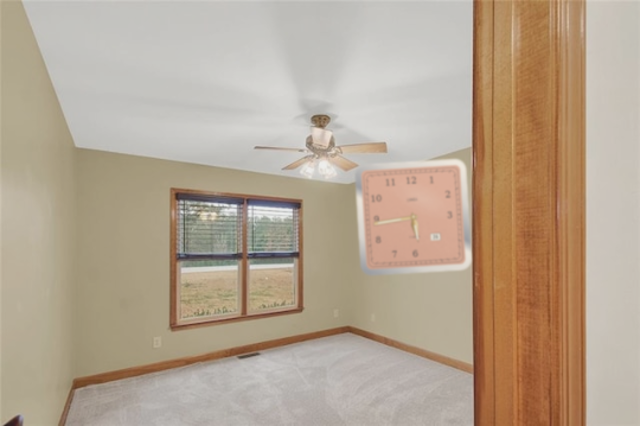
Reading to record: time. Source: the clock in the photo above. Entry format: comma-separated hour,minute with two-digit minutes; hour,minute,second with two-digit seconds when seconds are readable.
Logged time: 5,44
